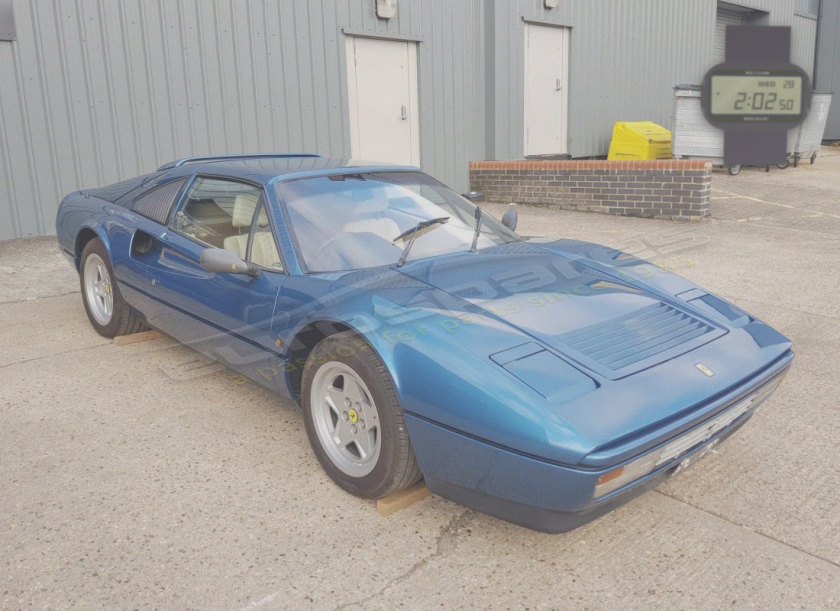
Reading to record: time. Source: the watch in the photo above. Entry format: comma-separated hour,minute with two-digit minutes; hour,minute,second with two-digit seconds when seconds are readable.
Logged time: 2,02,50
